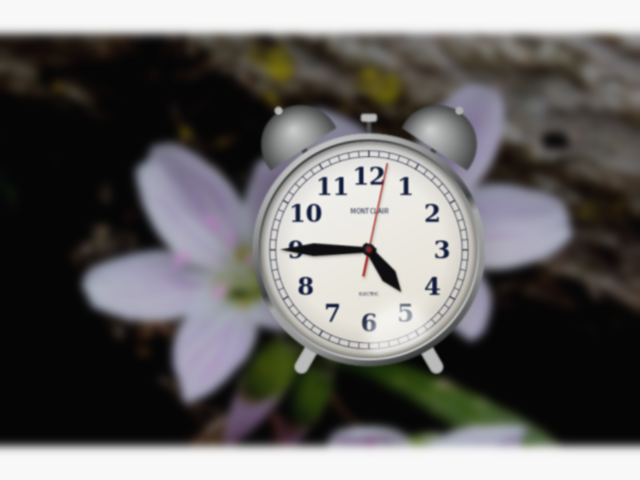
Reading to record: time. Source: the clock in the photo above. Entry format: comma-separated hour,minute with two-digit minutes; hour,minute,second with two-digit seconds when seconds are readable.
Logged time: 4,45,02
